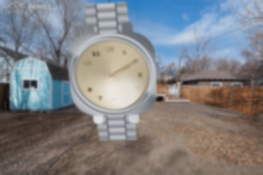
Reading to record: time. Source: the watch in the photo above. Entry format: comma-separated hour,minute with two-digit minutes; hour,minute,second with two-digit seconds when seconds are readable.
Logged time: 2,10
